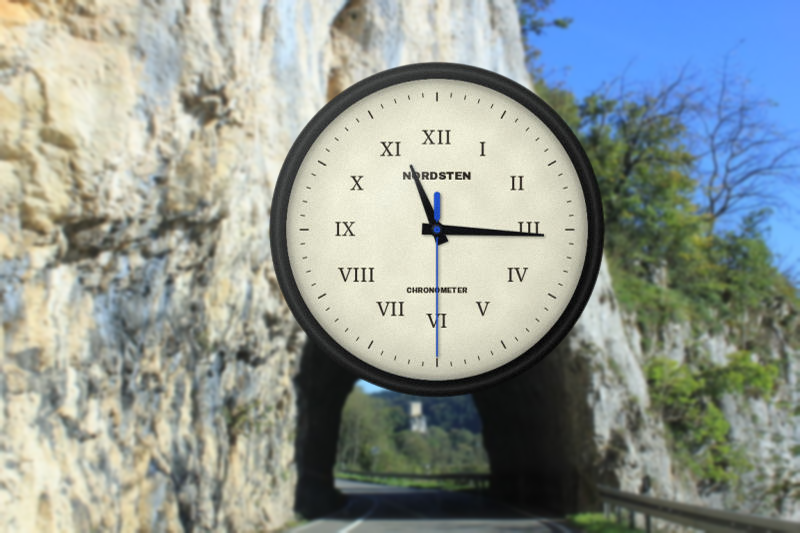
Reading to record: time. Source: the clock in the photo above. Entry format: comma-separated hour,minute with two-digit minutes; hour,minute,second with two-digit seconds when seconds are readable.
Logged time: 11,15,30
